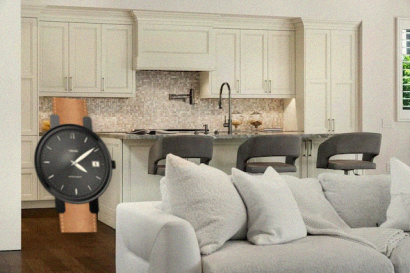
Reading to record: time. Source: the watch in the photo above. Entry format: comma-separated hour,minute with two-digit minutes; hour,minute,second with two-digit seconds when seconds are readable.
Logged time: 4,09
